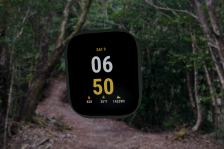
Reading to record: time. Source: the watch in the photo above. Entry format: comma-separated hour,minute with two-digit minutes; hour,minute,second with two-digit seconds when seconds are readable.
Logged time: 6,50
